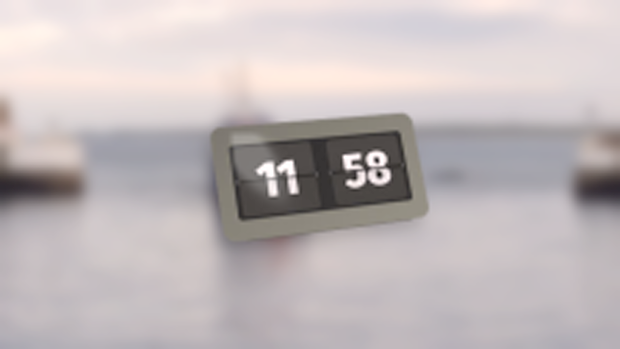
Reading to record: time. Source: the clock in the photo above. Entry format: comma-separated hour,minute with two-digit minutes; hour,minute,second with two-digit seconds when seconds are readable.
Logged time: 11,58
